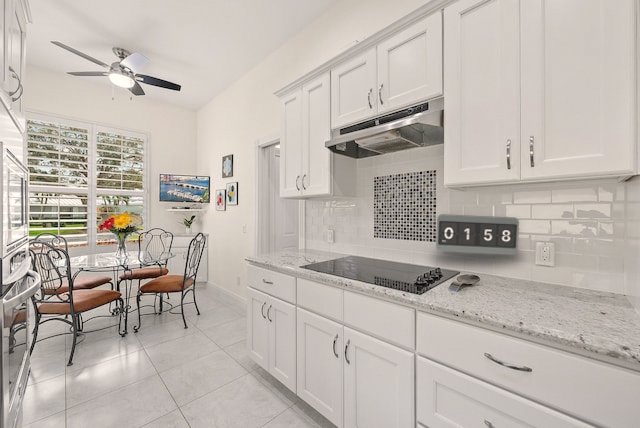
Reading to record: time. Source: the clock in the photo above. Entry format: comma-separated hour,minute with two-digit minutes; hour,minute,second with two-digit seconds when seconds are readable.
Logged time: 1,58
